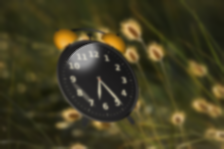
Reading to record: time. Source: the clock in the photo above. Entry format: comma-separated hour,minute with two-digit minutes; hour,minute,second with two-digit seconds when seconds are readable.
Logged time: 6,24
